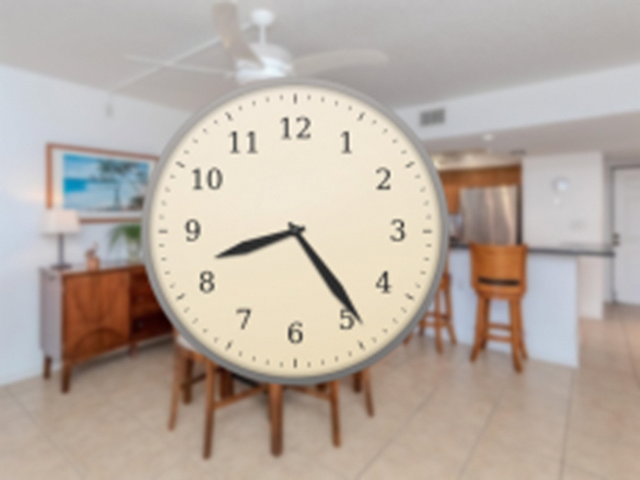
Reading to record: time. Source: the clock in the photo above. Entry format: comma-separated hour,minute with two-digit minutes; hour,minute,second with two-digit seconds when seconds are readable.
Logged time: 8,24
